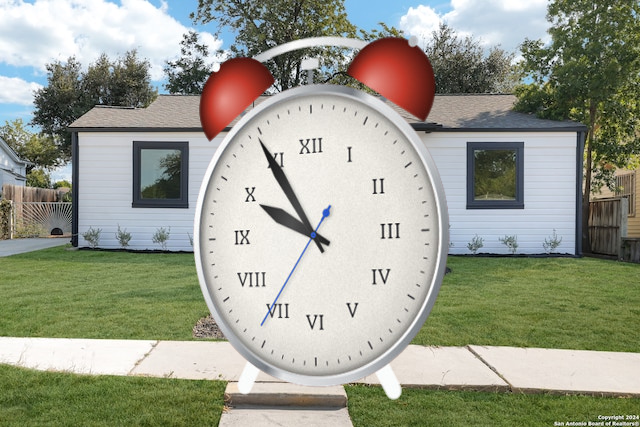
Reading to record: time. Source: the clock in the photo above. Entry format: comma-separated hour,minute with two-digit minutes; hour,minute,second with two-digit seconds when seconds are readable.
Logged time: 9,54,36
